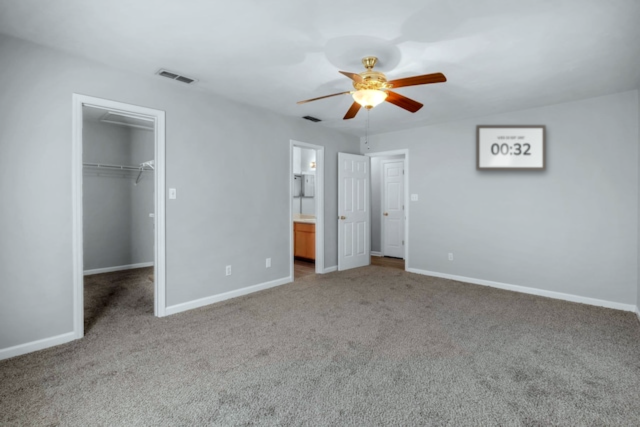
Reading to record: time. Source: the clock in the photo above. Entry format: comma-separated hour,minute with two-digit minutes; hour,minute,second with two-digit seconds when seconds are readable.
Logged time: 0,32
